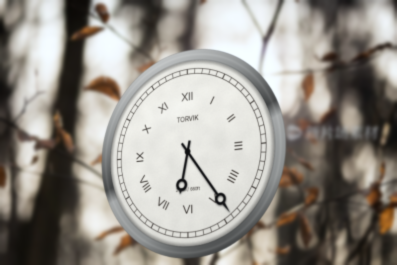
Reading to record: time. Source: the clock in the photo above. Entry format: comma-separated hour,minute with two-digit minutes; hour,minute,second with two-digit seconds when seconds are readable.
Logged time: 6,24
